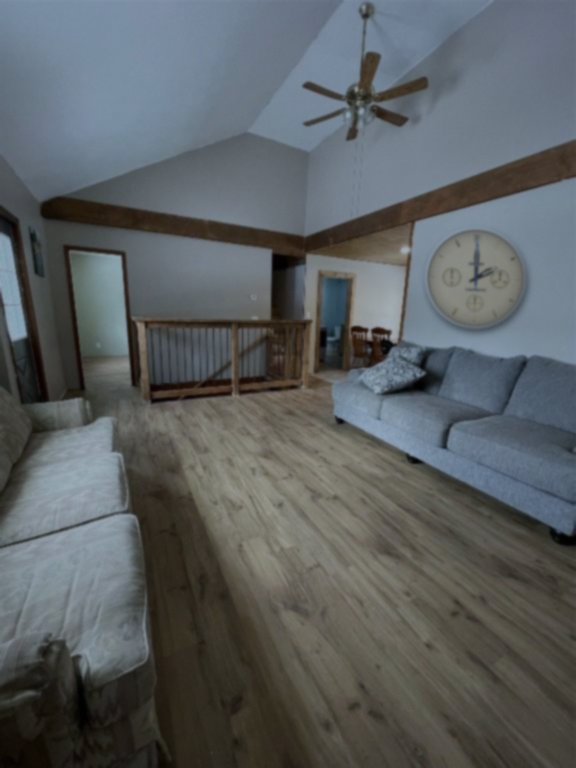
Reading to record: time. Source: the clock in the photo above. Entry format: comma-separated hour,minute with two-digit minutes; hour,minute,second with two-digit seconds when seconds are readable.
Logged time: 2,00
